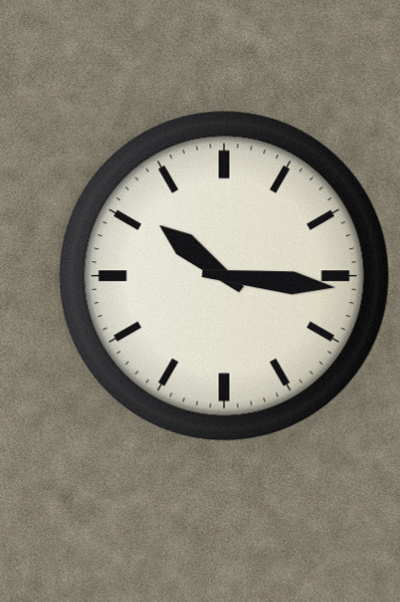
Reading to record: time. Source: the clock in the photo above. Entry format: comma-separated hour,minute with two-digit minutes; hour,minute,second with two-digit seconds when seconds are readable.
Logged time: 10,16
